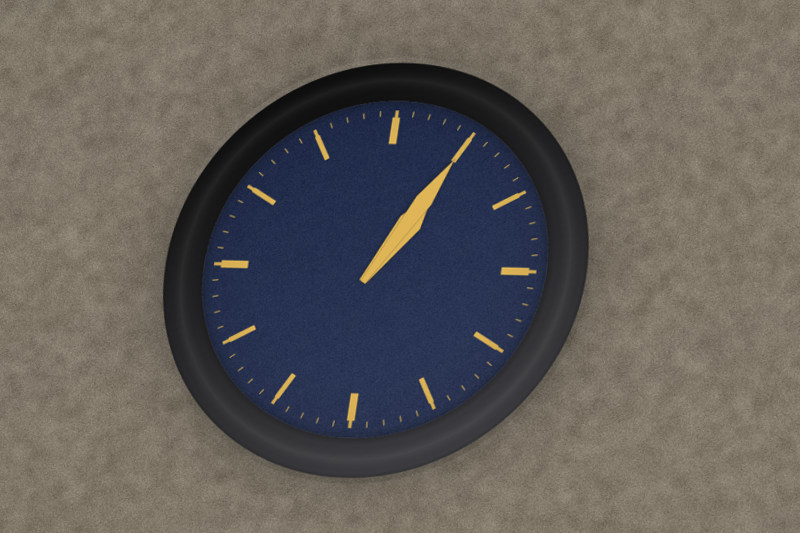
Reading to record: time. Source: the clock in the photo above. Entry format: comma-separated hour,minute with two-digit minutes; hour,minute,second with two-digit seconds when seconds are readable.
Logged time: 1,05
